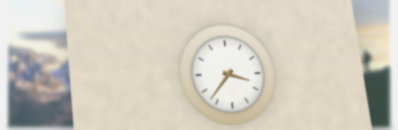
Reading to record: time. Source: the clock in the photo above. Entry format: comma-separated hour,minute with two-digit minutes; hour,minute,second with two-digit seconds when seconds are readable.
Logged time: 3,37
